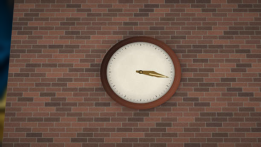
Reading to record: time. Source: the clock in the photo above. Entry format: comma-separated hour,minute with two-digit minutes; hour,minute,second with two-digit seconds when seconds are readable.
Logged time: 3,17
